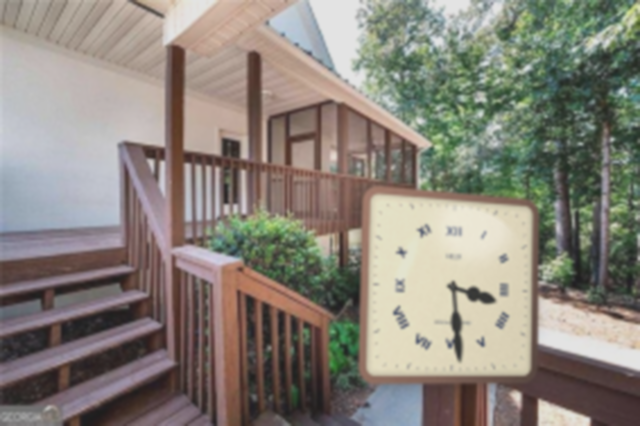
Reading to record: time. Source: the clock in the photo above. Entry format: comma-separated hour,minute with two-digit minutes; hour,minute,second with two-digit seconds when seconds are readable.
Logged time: 3,29
